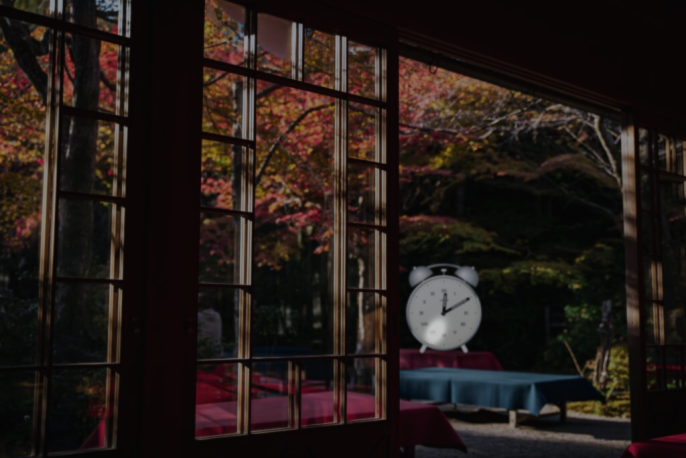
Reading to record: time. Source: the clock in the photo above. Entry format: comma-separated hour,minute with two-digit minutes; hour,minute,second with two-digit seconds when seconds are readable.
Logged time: 12,10
